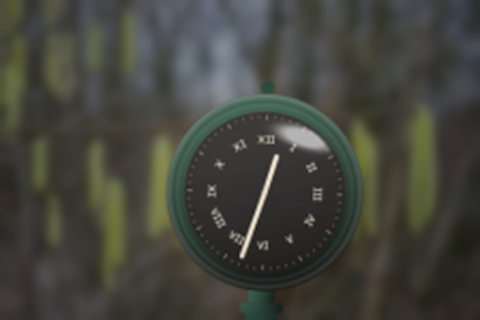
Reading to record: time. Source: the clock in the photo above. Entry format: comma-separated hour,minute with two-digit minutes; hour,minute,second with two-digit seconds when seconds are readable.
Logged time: 12,33
